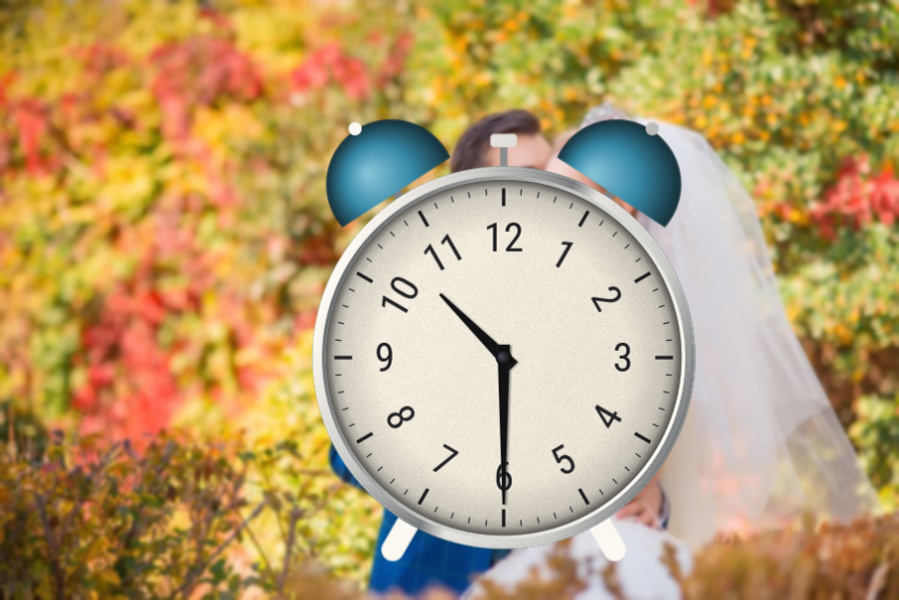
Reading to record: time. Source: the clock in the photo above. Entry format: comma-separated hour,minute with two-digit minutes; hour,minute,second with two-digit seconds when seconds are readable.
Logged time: 10,30
